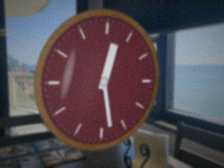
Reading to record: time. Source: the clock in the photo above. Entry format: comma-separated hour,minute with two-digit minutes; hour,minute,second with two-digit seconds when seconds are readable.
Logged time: 12,28
